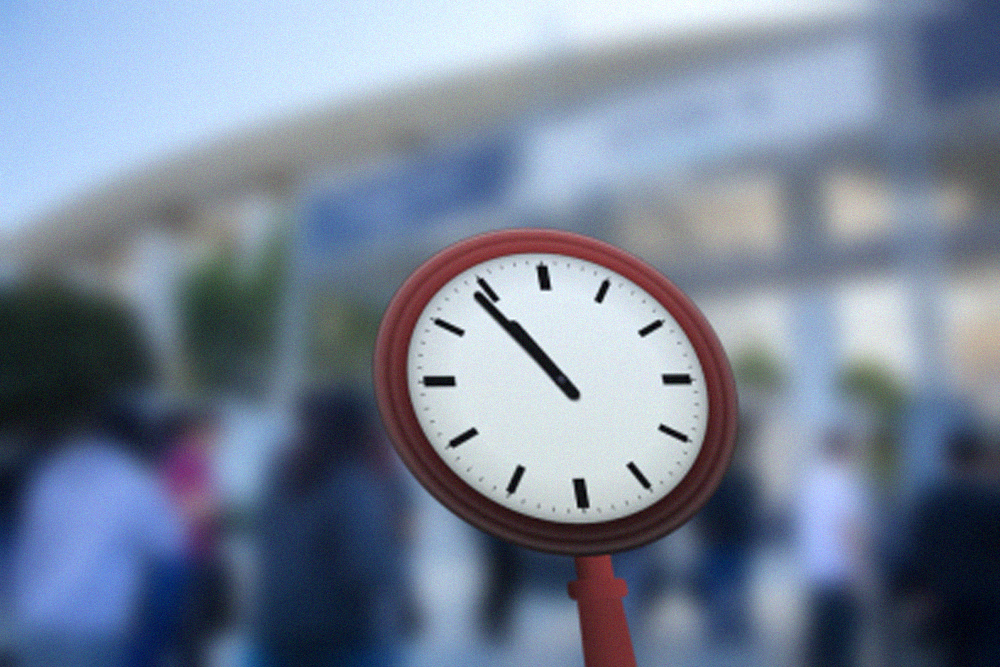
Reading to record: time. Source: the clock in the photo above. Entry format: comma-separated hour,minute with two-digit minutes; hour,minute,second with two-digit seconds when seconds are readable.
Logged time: 10,54
